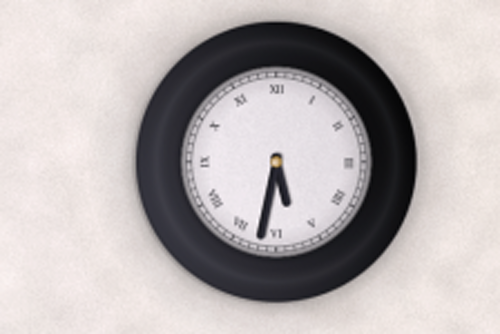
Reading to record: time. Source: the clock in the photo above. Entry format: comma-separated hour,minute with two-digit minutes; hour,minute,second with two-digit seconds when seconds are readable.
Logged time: 5,32
